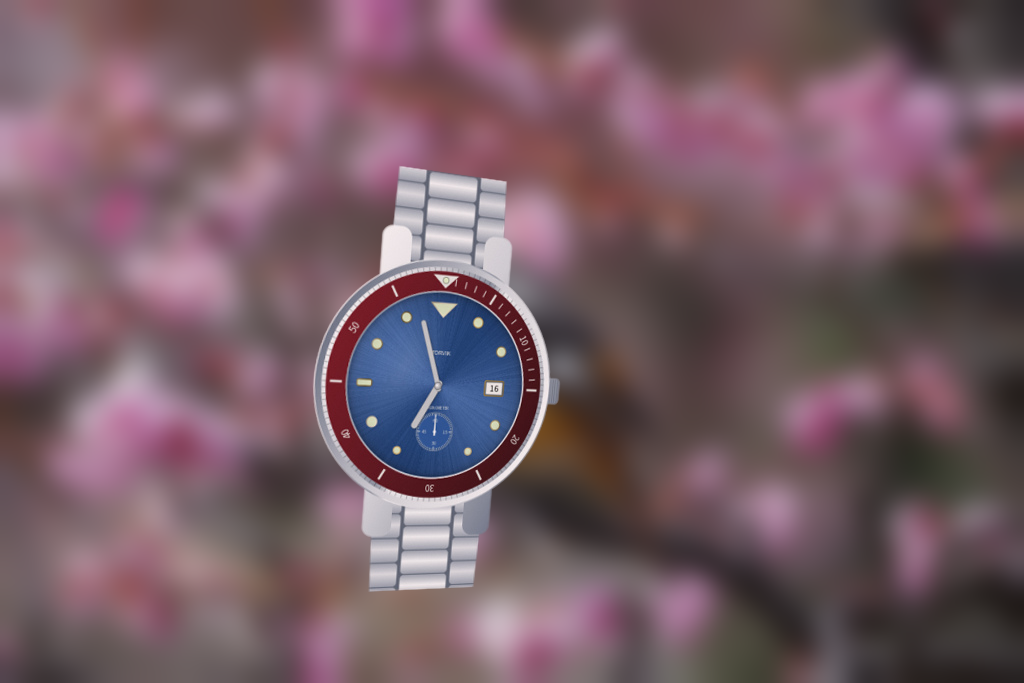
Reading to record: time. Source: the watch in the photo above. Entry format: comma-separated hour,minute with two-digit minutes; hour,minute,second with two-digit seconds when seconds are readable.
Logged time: 6,57
